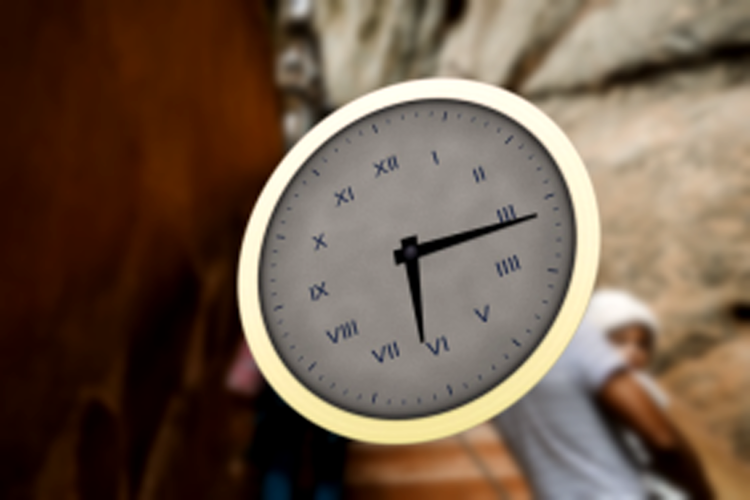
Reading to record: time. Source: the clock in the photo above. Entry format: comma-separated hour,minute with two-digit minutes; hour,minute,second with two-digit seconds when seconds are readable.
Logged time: 6,16
